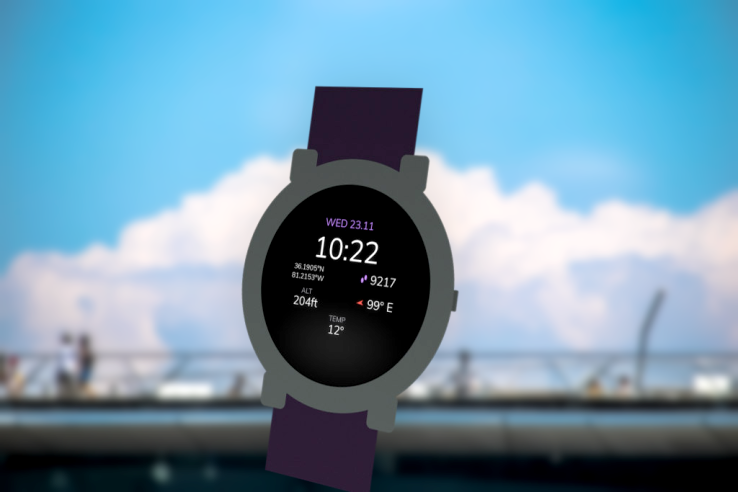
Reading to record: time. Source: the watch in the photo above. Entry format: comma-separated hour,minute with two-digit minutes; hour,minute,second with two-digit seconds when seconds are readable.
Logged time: 10,22
